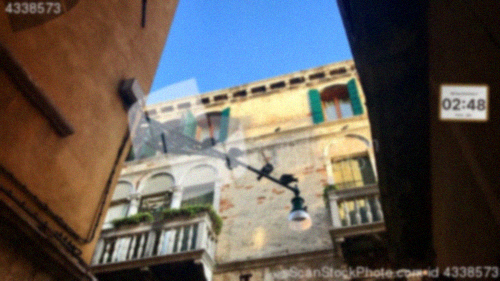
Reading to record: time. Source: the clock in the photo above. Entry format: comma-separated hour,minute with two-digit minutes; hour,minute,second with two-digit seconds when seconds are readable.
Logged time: 2,48
